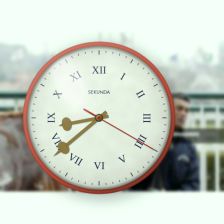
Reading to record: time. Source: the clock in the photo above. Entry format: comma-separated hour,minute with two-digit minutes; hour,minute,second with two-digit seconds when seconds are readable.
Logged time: 8,38,20
